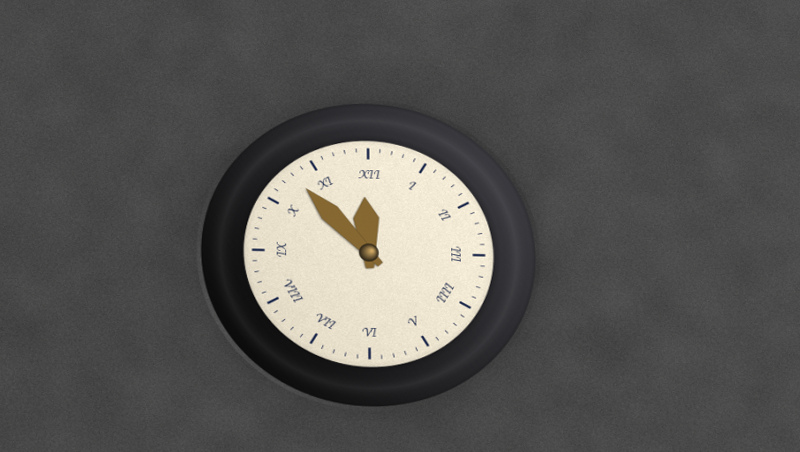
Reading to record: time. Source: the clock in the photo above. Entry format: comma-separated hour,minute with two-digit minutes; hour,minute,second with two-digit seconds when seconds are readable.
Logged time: 11,53
